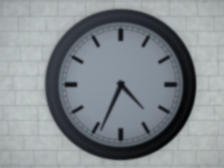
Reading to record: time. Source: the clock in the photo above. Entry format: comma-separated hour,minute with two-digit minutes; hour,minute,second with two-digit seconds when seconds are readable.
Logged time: 4,34
